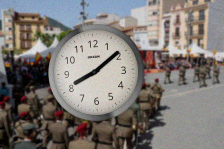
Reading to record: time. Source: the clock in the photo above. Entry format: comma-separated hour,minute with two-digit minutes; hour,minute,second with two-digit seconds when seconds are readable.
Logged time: 8,09
